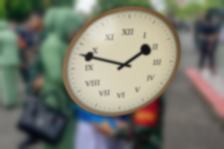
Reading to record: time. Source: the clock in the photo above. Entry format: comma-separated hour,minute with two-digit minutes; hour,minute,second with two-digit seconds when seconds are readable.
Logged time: 1,48
